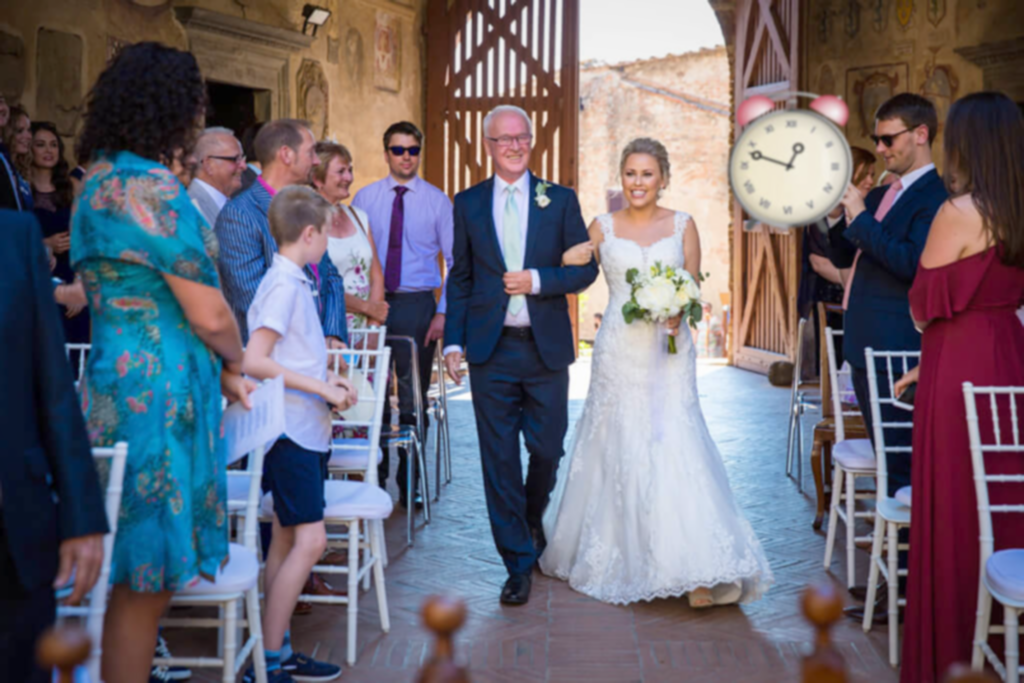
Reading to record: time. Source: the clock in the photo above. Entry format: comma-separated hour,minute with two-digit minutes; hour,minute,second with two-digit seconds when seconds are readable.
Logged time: 12,48
